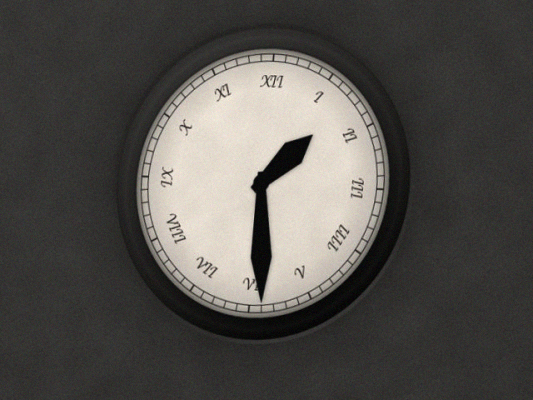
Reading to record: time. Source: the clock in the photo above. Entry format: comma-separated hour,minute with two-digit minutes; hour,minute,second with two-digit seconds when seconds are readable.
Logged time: 1,29
